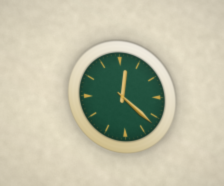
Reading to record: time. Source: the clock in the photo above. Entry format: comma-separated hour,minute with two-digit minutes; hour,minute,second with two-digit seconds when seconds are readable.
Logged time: 12,22
